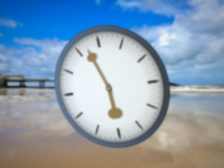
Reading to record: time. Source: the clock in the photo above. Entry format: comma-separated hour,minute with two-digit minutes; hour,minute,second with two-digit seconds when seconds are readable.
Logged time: 5,57
